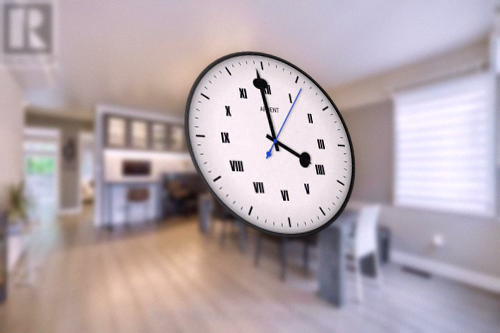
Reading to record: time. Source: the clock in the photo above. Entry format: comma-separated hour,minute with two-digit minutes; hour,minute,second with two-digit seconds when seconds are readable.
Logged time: 3,59,06
